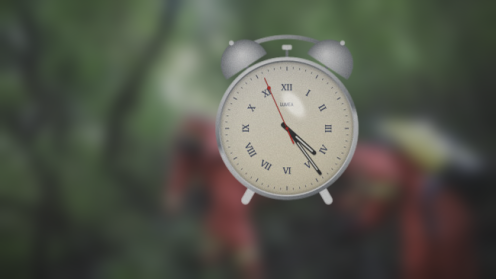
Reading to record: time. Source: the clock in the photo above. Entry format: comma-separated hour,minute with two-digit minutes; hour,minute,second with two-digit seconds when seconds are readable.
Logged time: 4,23,56
